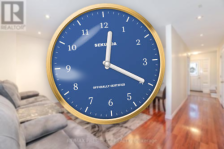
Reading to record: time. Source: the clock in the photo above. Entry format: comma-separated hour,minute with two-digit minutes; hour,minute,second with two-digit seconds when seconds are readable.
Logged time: 12,20
